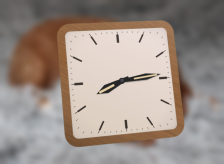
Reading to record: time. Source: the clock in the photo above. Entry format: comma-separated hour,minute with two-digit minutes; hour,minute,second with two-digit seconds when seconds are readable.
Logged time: 8,14
